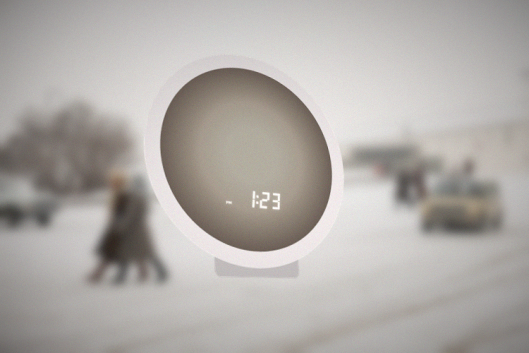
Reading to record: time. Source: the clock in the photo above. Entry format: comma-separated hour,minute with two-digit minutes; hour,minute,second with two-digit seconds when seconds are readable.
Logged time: 1,23
